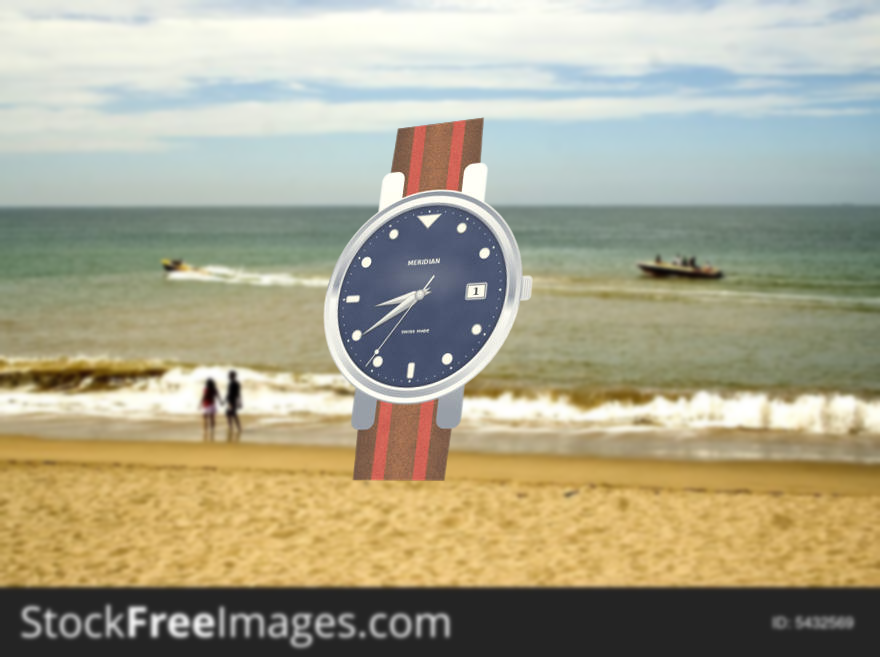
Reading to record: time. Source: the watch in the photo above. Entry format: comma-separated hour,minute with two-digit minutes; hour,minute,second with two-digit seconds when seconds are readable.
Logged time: 8,39,36
